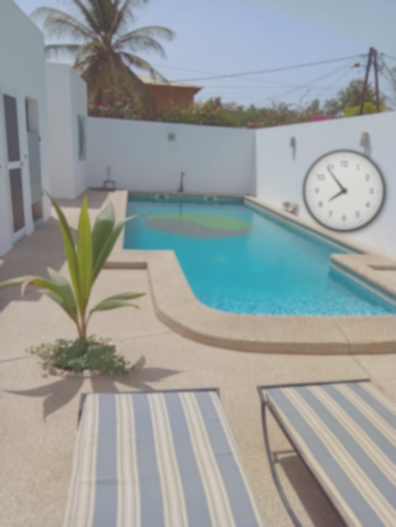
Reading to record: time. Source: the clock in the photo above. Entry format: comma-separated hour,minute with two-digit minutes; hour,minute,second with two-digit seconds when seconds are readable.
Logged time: 7,54
